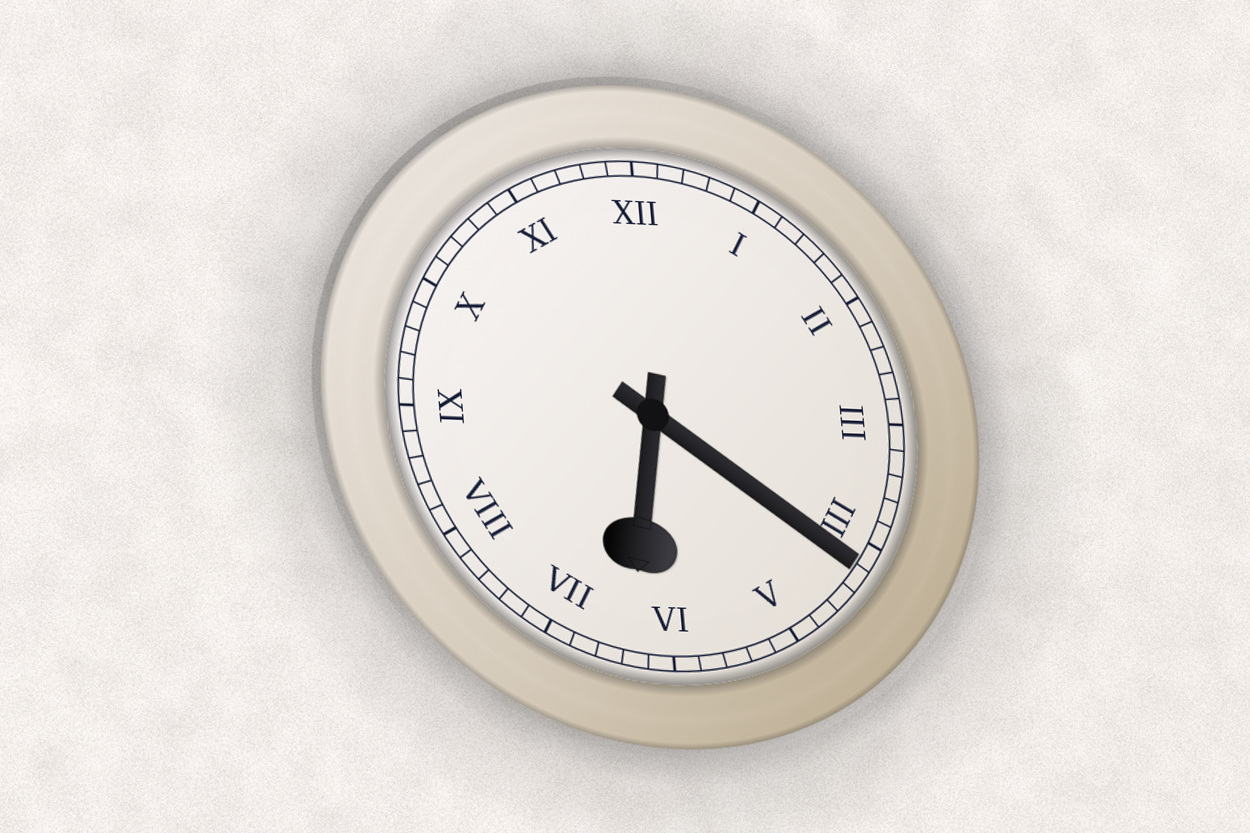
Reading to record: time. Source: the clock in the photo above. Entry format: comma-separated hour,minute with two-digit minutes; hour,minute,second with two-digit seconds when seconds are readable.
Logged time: 6,21
